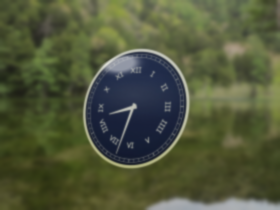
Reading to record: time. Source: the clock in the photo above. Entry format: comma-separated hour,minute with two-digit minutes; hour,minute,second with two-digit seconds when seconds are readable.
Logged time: 8,33
